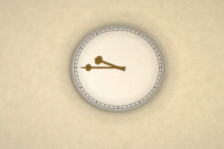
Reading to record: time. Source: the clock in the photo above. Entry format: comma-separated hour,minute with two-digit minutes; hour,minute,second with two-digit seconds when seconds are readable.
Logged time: 9,45
